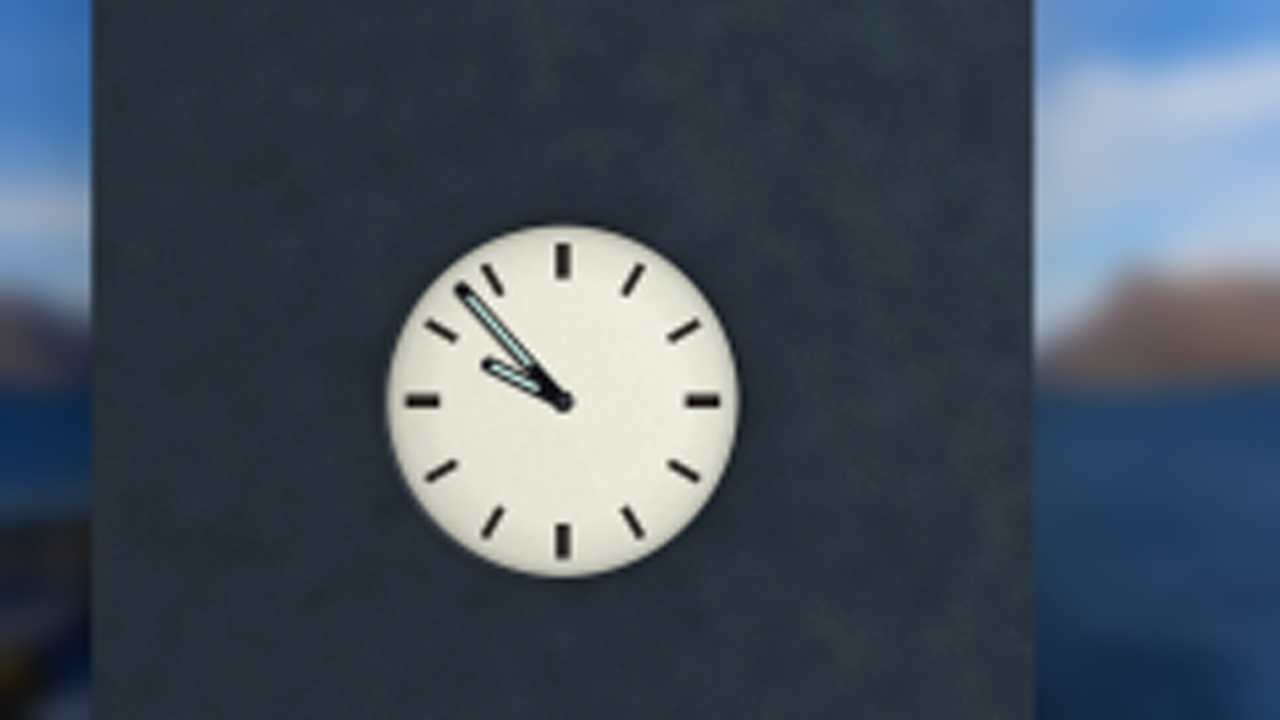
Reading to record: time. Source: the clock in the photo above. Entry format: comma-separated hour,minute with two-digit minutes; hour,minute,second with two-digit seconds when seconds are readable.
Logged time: 9,53
